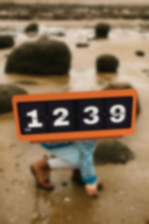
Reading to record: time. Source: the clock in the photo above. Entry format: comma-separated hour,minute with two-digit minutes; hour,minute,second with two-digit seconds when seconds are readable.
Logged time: 12,39
